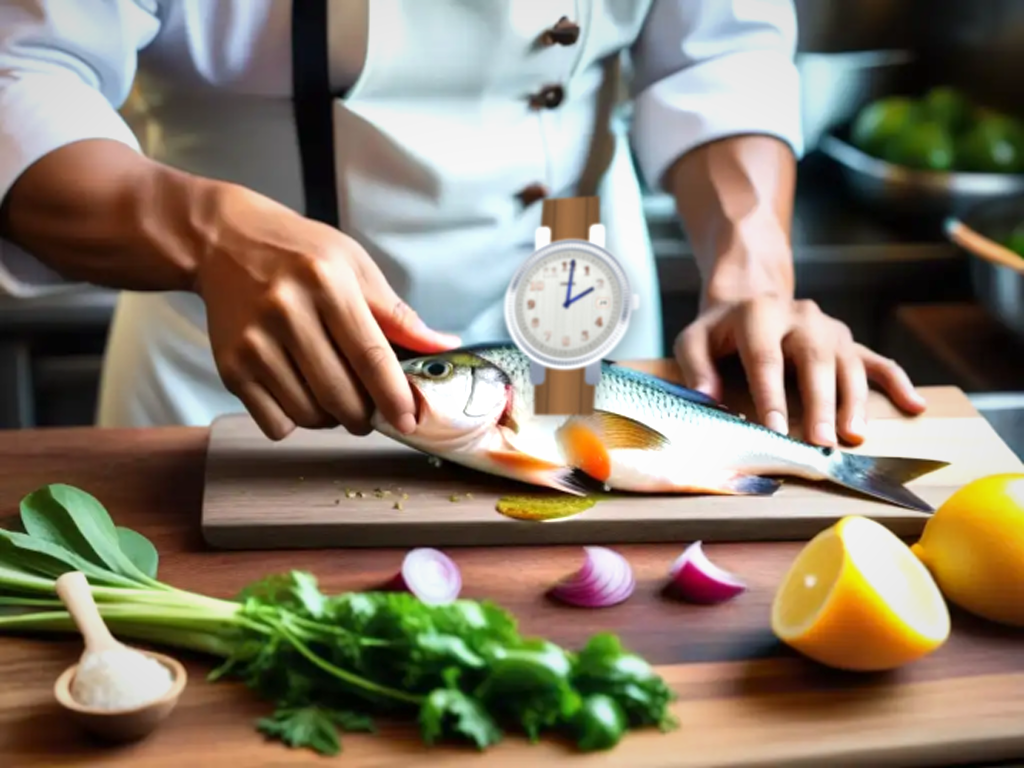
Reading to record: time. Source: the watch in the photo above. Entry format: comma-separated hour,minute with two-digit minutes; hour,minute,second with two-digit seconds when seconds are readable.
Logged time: 2,01
